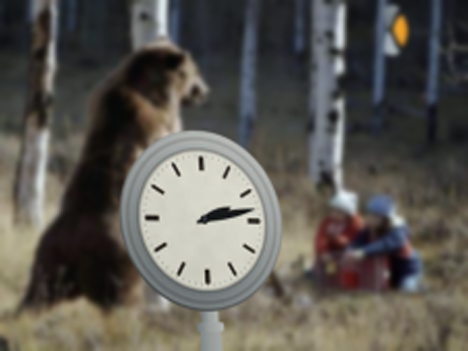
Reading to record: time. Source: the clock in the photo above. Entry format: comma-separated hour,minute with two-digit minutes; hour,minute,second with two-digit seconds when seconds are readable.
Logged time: 2,13
